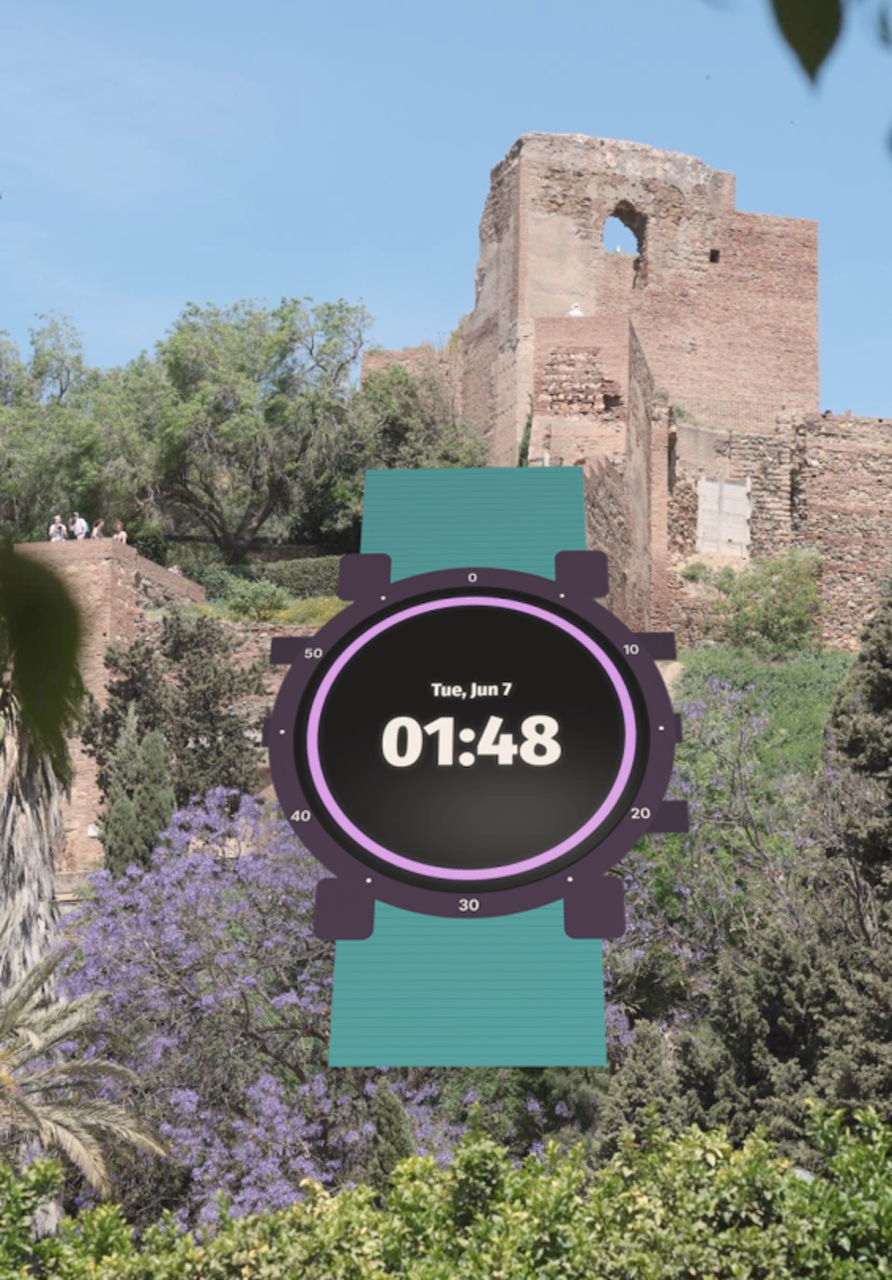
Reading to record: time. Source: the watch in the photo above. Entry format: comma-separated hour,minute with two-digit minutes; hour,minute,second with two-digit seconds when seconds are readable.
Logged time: 1,48
